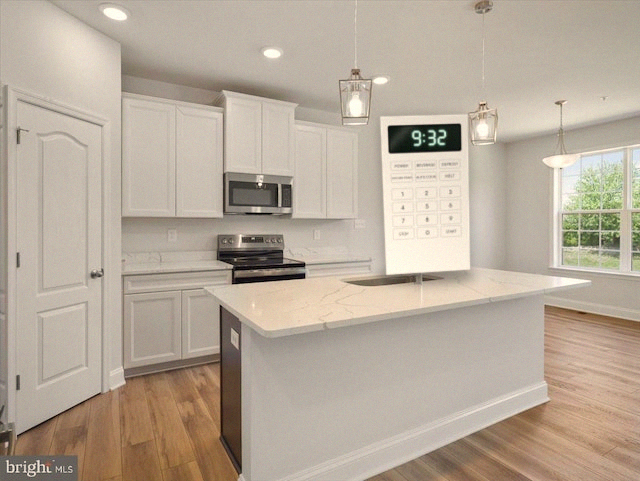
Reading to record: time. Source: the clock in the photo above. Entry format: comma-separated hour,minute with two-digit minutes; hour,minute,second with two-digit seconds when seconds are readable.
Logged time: 9,32
